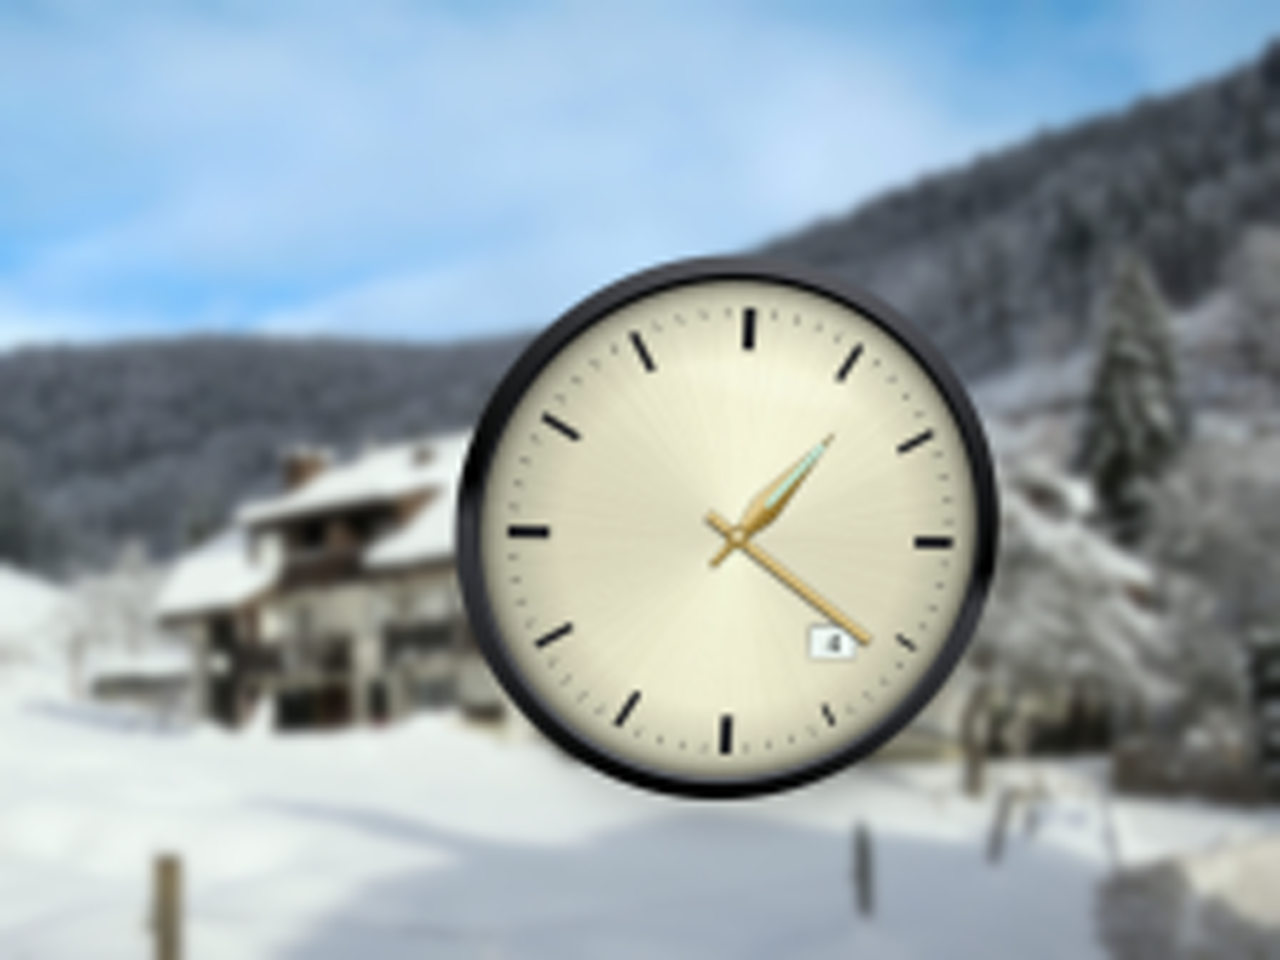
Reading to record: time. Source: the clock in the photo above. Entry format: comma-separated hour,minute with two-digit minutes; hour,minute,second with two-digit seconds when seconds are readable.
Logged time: 1,21
